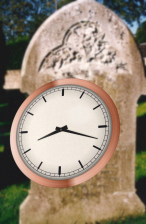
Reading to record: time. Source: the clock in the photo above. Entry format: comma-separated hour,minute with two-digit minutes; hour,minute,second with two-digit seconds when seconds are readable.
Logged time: 8,18
